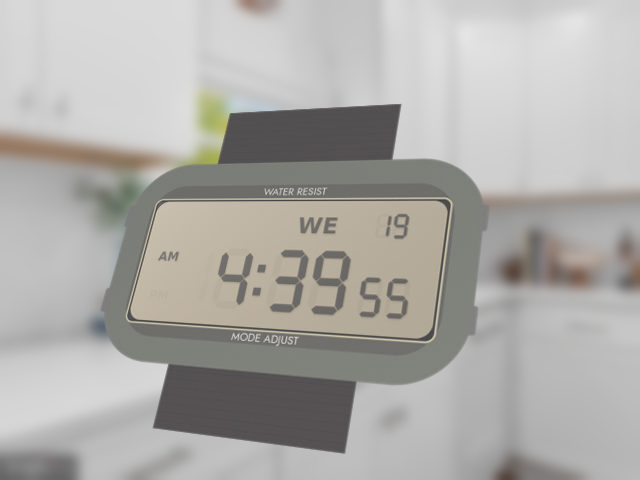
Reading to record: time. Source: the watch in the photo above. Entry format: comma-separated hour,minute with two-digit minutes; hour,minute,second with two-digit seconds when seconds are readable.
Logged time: 4,39,55
